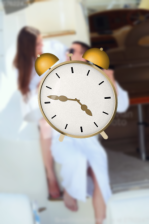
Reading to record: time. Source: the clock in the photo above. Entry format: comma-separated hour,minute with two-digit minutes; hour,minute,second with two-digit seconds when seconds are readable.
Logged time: 4,47
